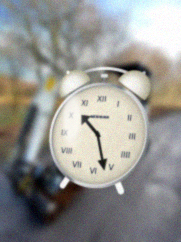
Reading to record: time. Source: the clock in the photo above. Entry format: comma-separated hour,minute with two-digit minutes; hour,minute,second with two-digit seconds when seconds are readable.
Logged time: 10,27
